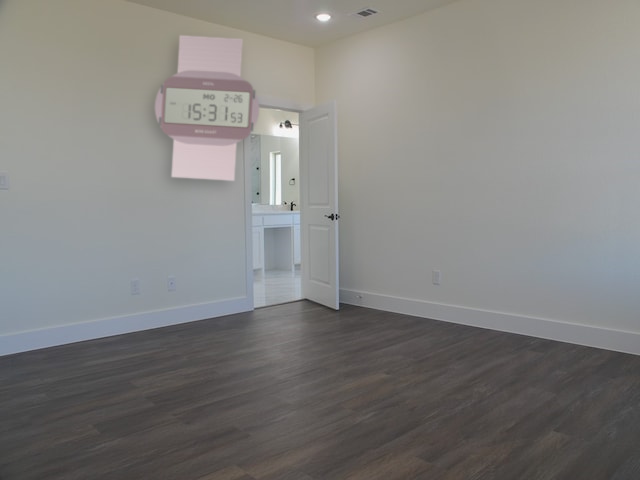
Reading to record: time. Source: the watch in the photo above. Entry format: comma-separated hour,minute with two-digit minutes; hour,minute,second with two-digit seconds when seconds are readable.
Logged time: 15,31,53
